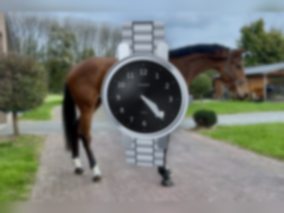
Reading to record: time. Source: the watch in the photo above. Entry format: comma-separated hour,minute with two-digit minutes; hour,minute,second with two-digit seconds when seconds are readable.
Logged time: 4,23
